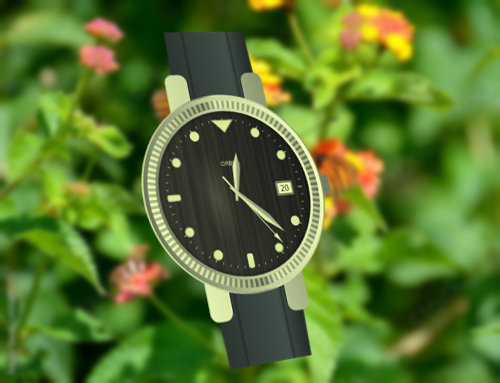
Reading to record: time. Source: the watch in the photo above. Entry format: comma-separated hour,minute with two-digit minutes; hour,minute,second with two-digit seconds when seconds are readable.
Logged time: 12,22,24
